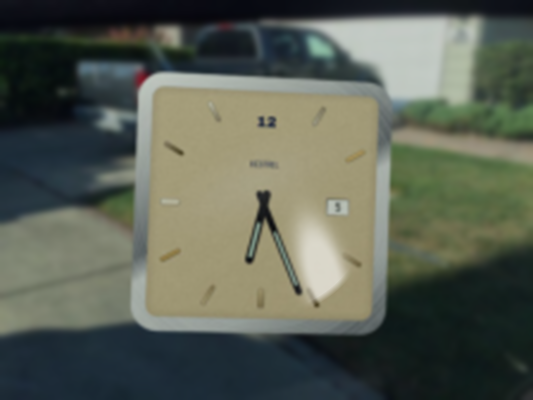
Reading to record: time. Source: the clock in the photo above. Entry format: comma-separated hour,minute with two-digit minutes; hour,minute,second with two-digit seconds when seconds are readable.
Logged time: 6,26
